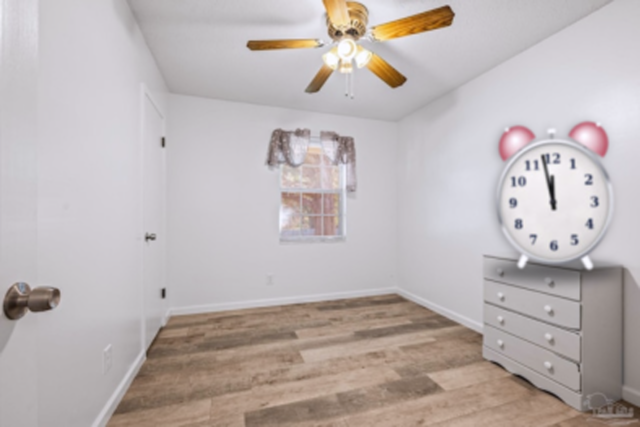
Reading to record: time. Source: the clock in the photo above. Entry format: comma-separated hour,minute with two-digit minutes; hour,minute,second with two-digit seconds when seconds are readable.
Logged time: 11,58
